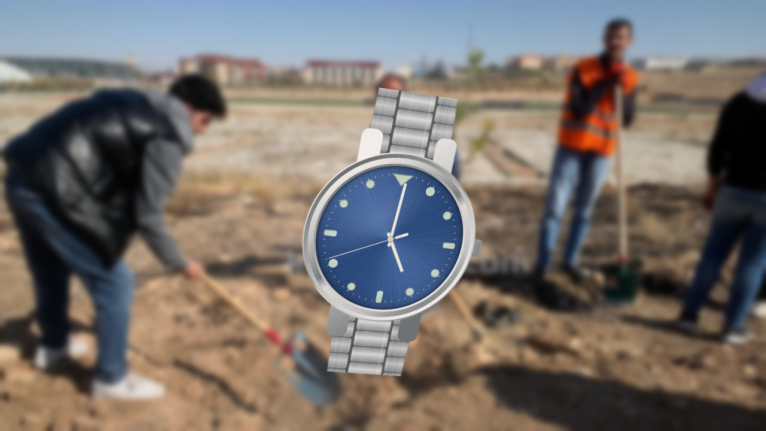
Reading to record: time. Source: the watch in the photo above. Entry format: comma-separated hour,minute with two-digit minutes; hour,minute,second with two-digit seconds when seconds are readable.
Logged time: 5,00,41
